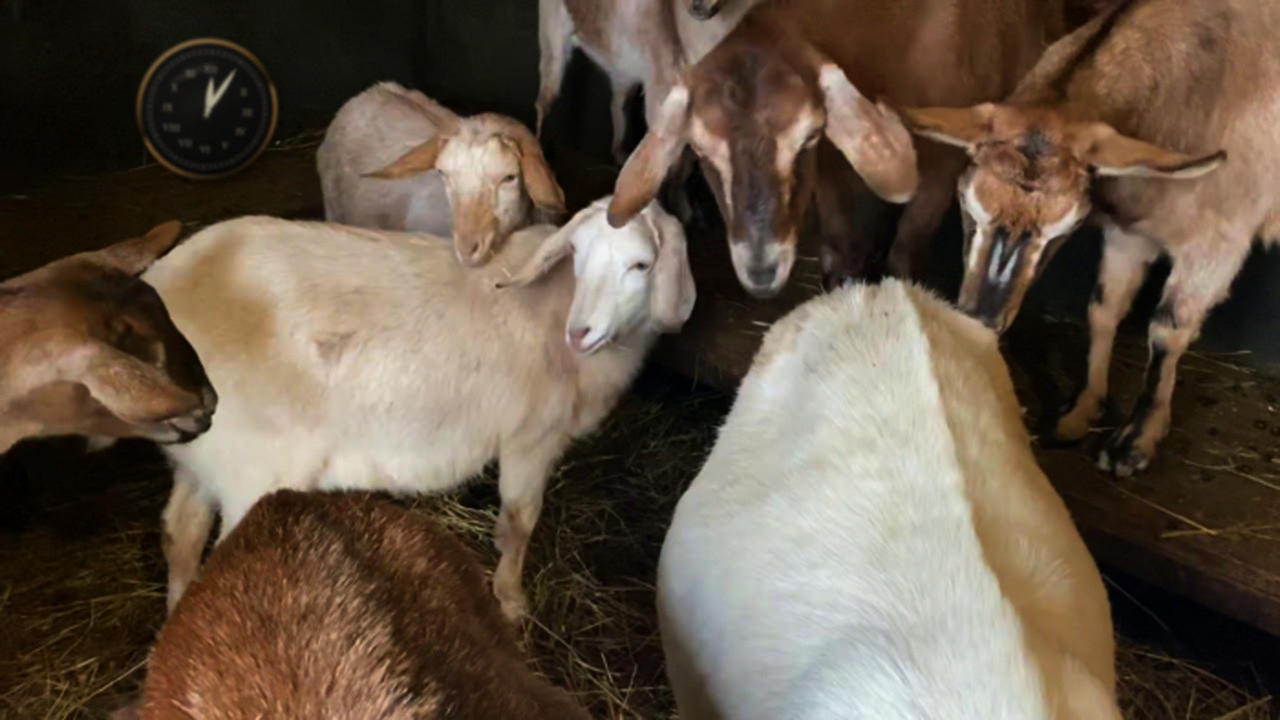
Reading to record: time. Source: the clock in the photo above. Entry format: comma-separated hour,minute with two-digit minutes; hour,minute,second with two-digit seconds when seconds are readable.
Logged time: 12,05
